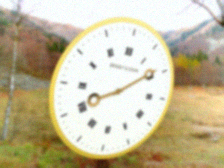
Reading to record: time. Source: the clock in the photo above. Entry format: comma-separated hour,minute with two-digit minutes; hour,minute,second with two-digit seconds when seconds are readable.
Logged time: 8,09
